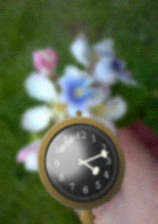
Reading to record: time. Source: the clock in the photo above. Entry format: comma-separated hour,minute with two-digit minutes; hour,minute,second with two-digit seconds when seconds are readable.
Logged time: 4,12
